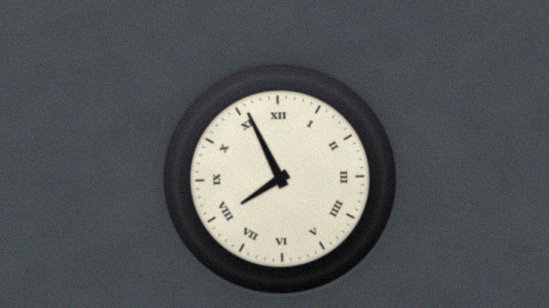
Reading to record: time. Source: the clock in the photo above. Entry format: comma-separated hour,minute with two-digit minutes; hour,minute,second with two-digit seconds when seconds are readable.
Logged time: 7,56
